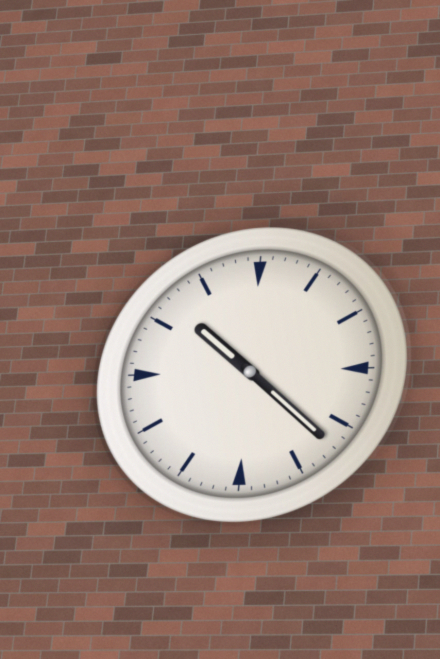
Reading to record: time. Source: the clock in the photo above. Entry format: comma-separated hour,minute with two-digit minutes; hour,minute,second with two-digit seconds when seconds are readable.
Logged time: 10,22
